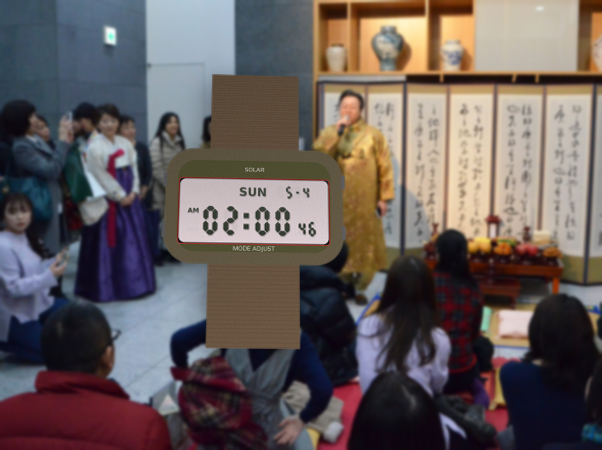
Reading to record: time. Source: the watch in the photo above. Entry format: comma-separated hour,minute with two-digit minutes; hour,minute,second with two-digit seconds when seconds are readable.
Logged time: 2,00,46
